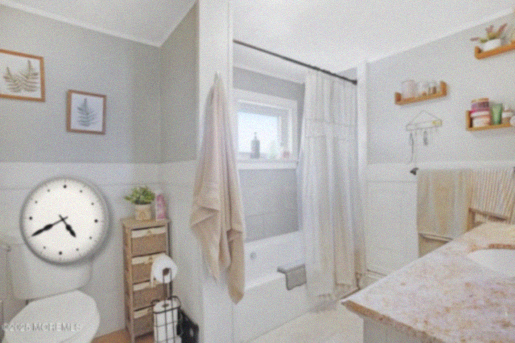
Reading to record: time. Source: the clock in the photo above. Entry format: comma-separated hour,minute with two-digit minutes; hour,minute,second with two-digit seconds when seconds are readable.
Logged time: 4,40
